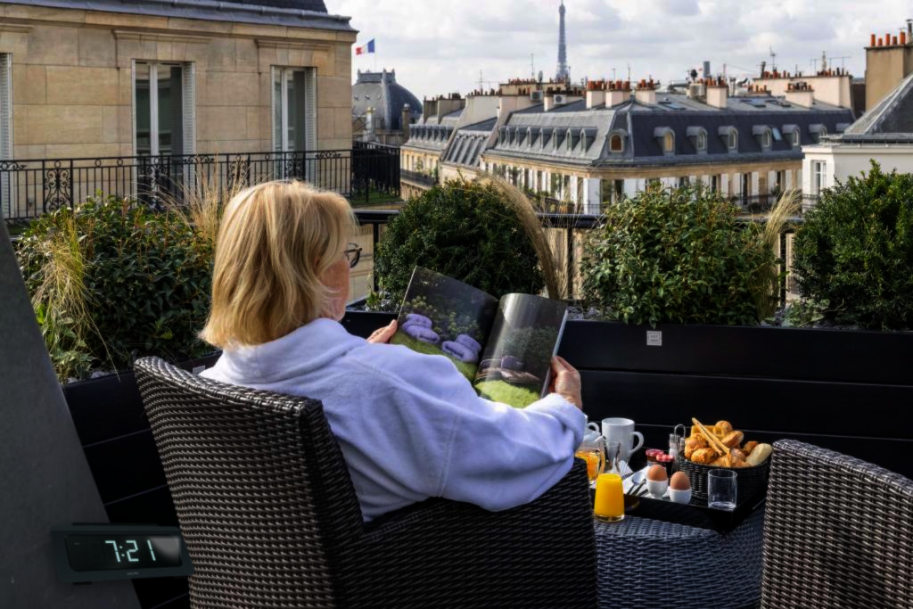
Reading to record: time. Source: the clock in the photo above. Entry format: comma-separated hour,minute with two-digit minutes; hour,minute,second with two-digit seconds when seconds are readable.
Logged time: 7,21
